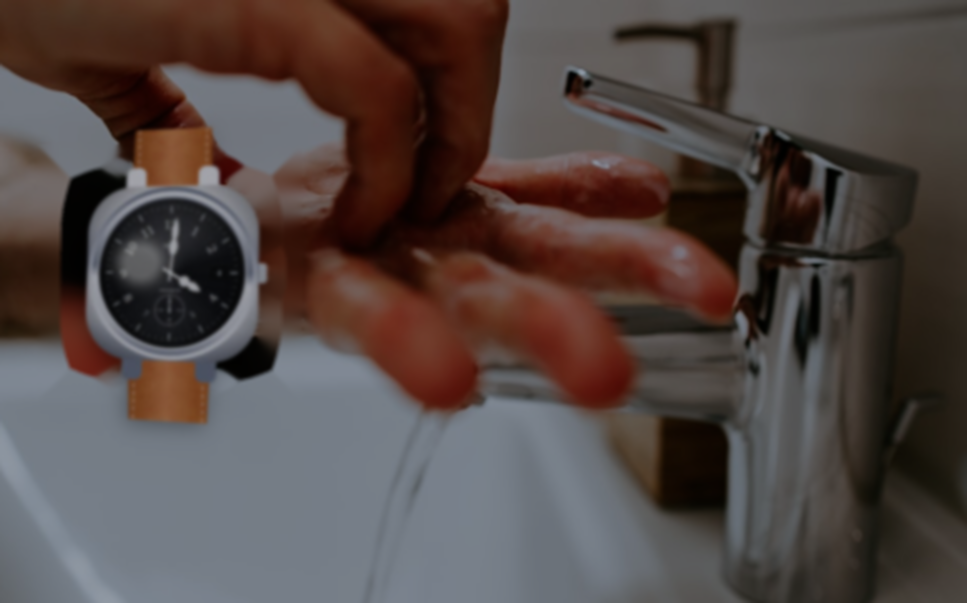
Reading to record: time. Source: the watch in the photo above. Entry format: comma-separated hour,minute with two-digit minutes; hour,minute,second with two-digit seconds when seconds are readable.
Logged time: 4,01
